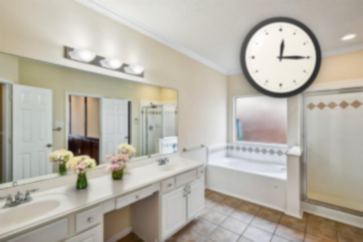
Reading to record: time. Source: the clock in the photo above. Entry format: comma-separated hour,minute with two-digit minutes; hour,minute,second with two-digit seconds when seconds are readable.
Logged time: 12,15
